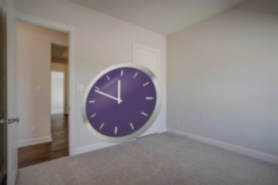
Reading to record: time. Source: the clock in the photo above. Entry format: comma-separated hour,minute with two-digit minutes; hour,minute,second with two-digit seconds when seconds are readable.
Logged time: 11,49
